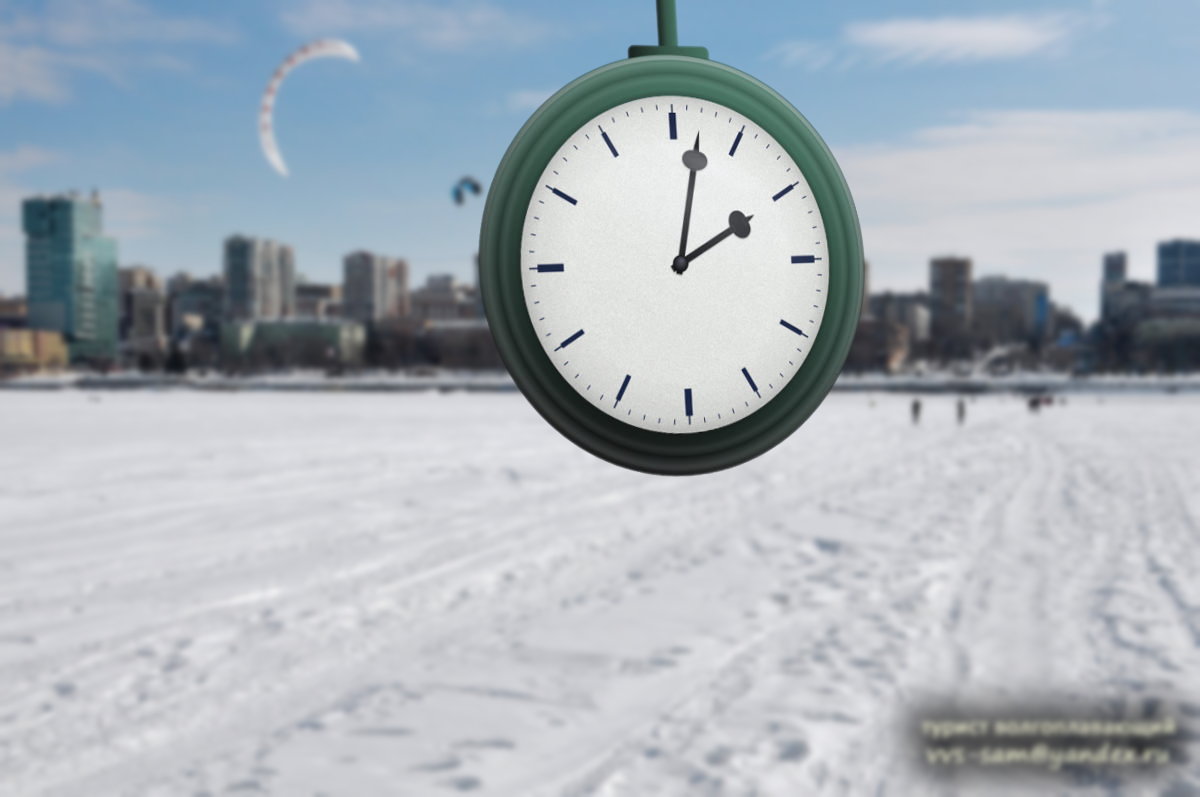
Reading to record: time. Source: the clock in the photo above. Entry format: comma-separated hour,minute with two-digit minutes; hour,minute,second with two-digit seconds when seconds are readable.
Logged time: 2,02
